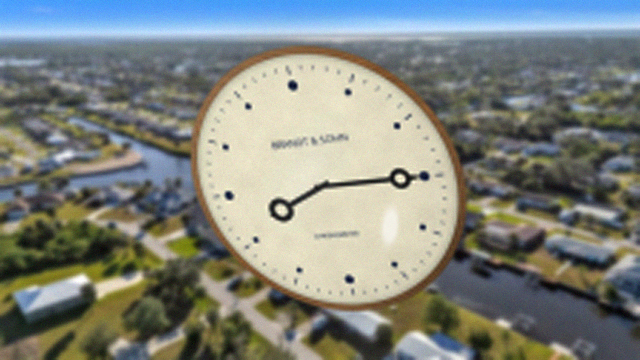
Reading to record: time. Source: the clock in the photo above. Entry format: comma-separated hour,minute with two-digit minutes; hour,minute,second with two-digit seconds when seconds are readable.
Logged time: 8,15
